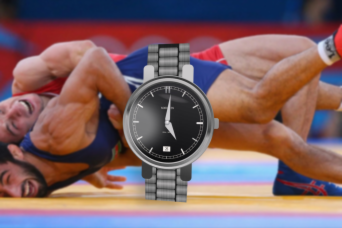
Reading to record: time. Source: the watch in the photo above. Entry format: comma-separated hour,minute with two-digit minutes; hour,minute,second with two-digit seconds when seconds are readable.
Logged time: 5,01
